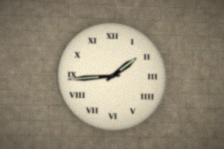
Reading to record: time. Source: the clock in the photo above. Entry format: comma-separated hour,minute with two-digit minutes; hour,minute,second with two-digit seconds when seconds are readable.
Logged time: 1,44
